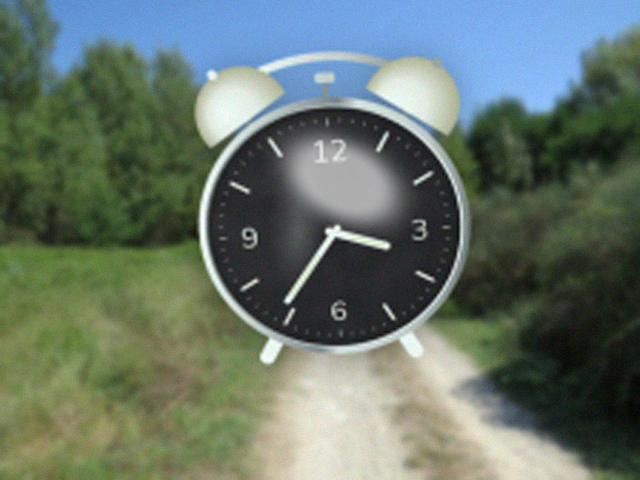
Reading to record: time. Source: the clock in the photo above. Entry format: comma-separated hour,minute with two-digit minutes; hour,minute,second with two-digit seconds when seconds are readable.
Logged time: 3,36
